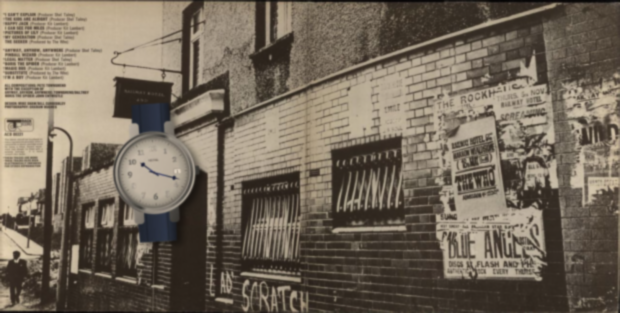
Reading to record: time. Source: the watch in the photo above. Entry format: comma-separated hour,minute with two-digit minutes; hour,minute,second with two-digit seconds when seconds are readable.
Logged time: 10,18
